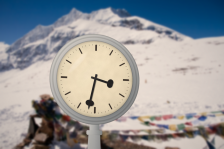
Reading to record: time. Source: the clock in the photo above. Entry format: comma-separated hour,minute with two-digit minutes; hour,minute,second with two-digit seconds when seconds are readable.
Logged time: 3,32
